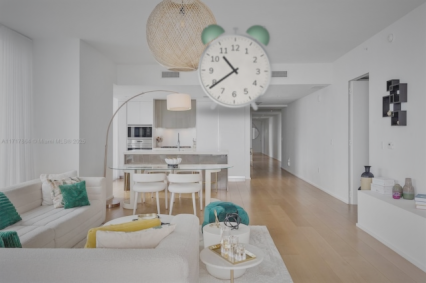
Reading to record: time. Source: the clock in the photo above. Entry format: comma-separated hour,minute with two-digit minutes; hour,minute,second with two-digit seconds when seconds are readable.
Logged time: 10,39
